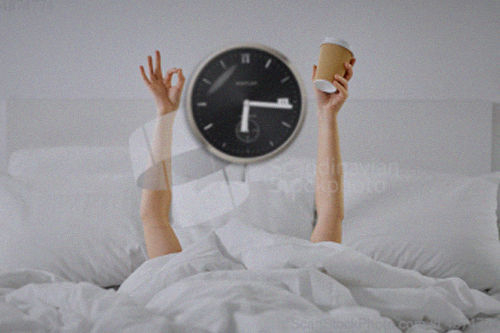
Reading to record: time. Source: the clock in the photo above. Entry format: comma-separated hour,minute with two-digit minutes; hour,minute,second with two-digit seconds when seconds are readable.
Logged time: 6,16
